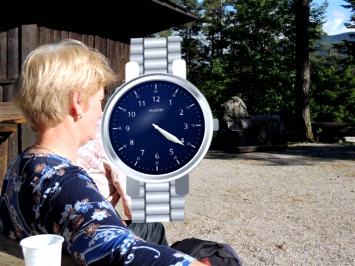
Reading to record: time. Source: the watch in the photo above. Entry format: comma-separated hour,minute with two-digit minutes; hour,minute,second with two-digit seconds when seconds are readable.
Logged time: 4,21
